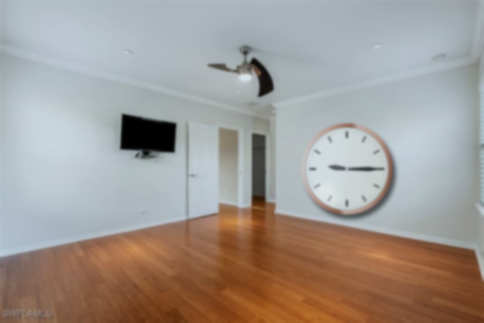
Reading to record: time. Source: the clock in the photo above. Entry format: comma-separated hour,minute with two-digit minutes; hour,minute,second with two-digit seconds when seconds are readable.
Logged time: 9,15
